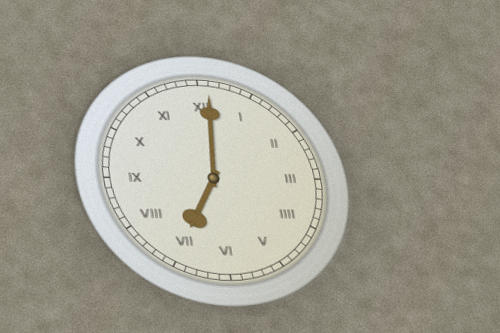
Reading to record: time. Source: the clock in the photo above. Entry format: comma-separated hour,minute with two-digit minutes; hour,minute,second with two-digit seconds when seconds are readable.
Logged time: 7,01
